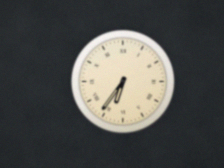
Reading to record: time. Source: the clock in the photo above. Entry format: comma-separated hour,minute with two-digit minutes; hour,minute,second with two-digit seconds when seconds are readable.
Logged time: 6,36
